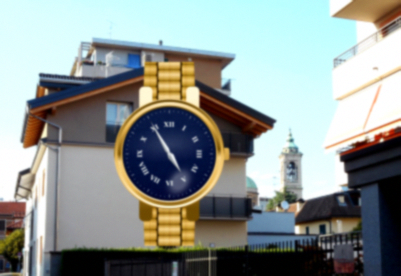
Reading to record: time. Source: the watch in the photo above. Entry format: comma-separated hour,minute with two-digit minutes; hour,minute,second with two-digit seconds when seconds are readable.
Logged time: 4,55
